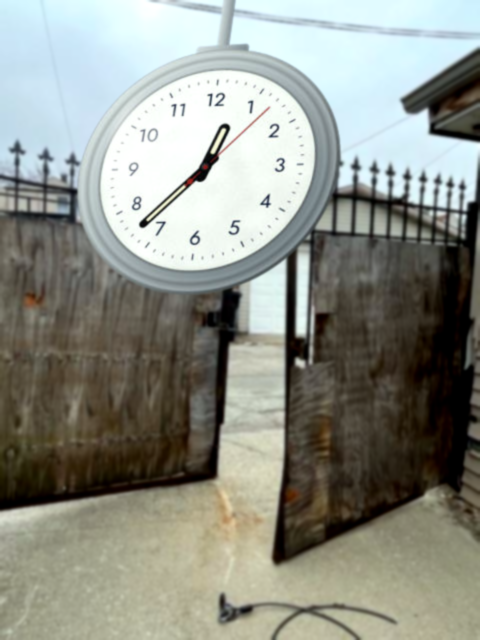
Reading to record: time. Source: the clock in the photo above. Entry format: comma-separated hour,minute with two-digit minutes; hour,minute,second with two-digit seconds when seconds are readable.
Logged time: 12,37,07
